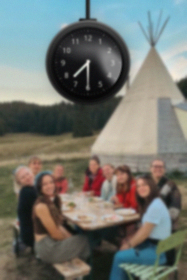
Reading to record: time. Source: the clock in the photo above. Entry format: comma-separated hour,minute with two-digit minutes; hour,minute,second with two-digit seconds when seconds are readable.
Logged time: 7,30
